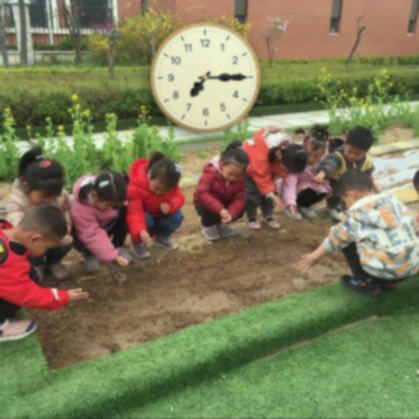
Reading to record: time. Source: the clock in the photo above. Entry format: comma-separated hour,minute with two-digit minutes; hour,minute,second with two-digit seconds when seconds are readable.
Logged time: 7,15
